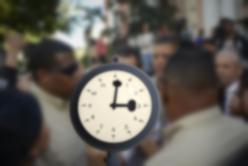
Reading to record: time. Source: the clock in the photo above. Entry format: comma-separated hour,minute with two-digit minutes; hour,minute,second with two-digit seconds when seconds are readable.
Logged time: 3,01
